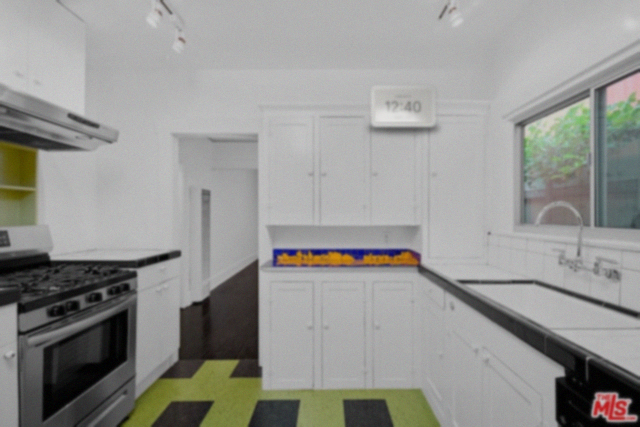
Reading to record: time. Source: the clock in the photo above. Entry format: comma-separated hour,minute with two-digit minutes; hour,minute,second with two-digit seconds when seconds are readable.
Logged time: 12,40
